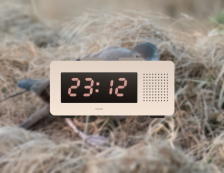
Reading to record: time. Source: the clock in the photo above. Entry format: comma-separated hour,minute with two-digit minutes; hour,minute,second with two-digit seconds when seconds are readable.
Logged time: 23,12
